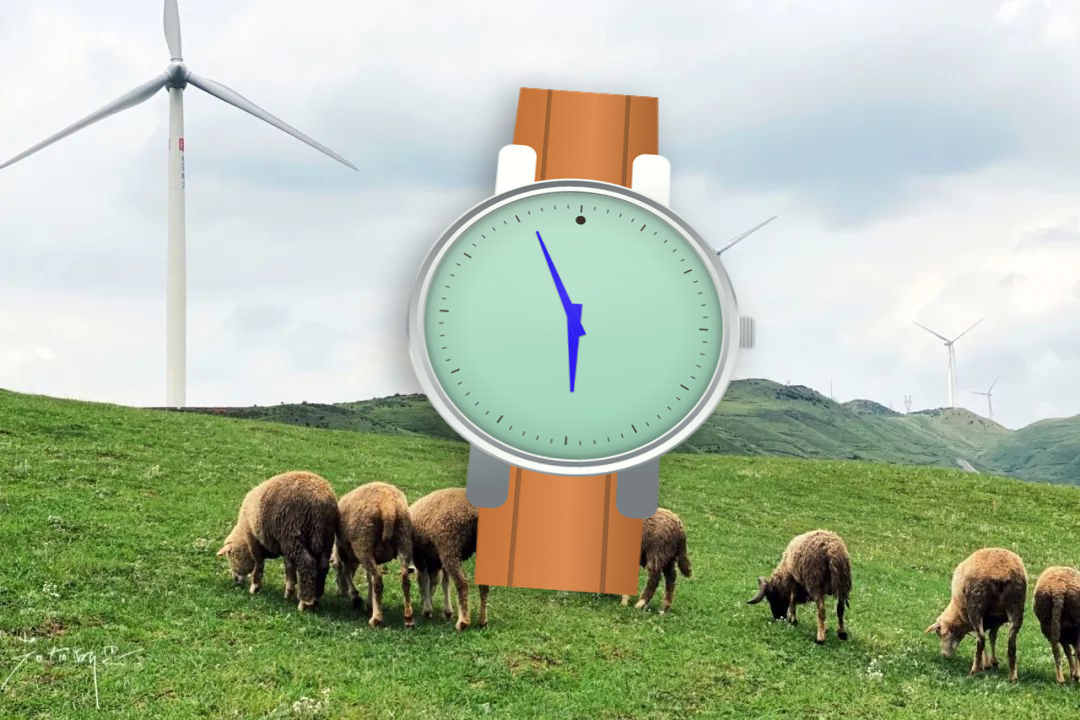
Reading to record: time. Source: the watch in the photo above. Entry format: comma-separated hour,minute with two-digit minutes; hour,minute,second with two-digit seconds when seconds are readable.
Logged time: 5,56
